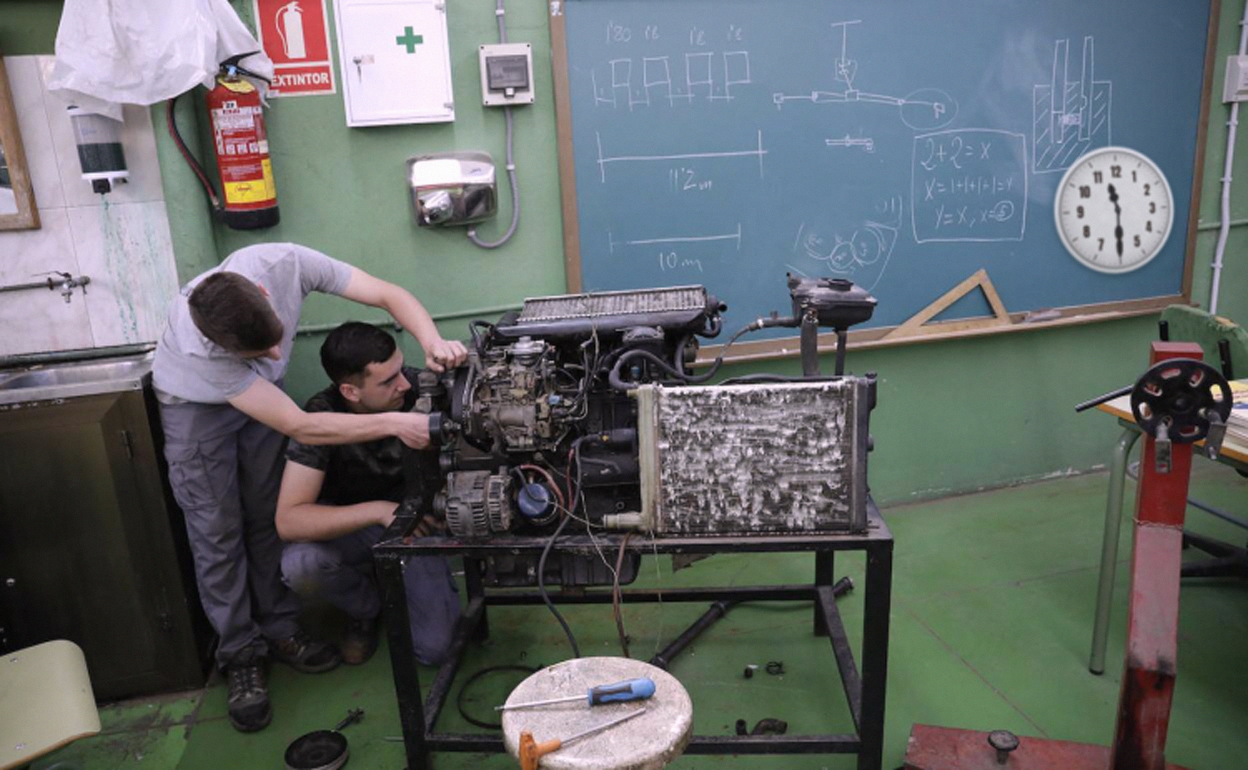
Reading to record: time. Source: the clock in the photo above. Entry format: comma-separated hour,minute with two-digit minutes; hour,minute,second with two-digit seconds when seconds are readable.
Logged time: 11,30
